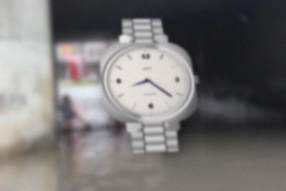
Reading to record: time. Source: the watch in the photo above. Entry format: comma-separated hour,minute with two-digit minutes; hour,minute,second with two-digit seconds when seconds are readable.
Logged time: 8,22
